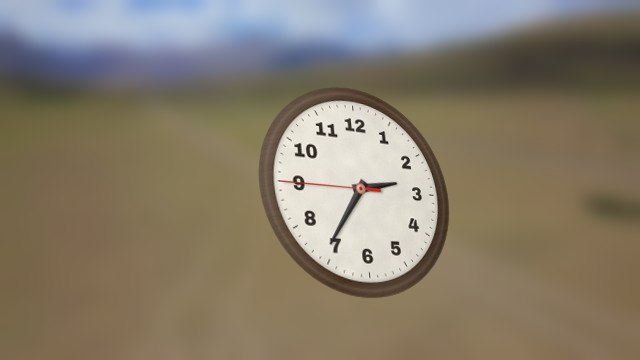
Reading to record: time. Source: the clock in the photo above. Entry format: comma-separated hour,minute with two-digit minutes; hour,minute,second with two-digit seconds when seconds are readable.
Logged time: 2,35,45
